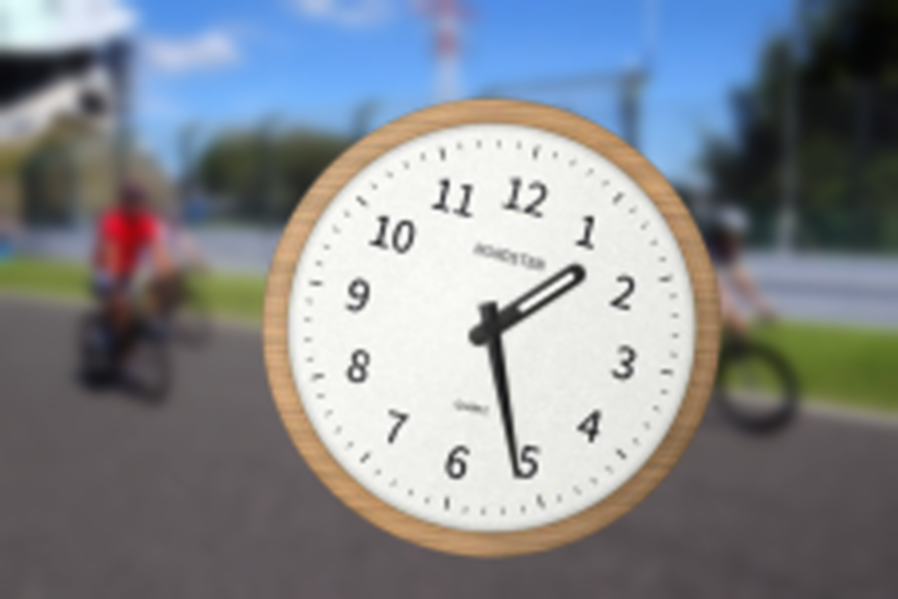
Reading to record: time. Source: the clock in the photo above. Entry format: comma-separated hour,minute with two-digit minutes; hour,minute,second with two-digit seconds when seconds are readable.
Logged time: 1,26
